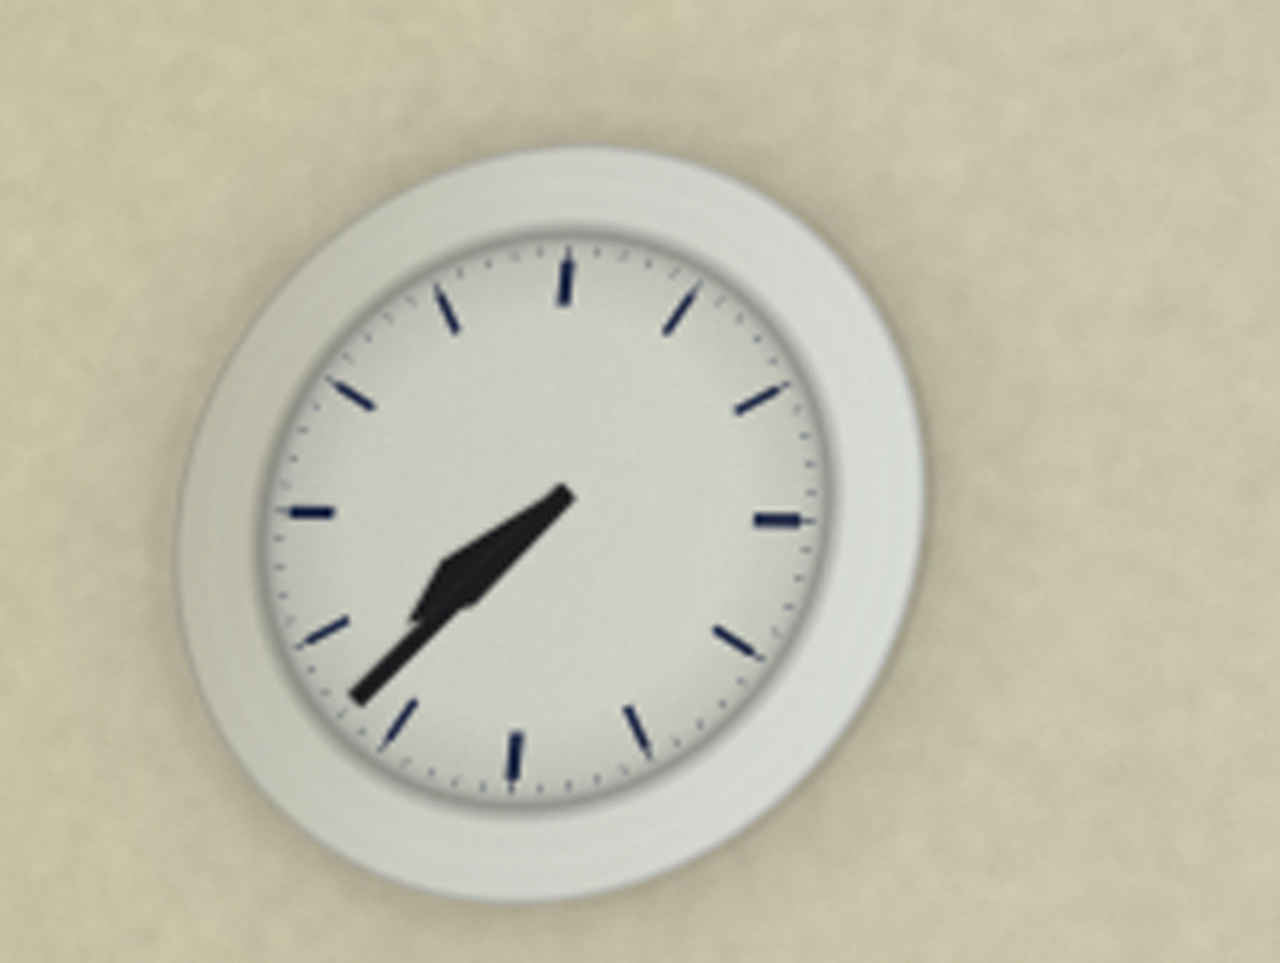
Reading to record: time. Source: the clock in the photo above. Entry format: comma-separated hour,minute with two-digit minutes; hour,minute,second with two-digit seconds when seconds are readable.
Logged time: 7,37
